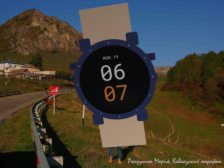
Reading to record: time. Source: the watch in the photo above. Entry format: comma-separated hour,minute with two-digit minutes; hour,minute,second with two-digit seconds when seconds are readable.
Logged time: 6,07
